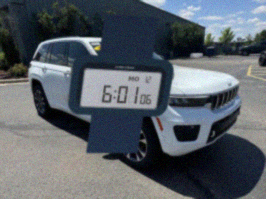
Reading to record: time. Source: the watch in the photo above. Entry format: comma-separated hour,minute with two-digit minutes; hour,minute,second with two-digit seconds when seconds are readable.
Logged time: 6,01
